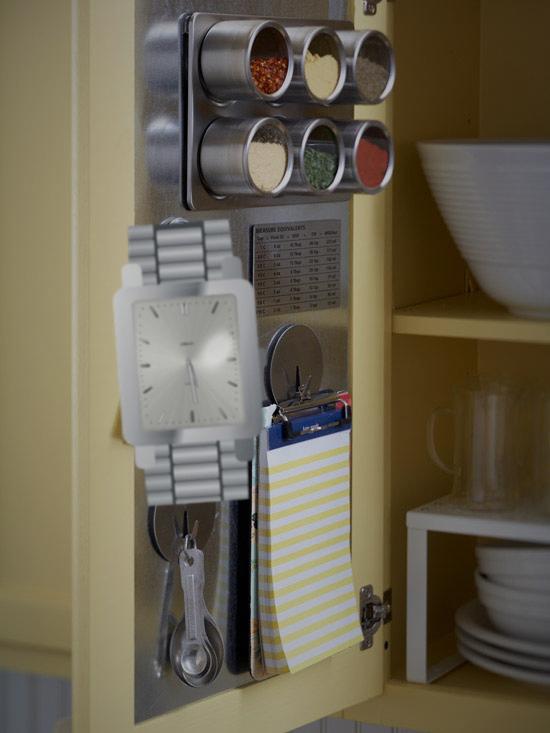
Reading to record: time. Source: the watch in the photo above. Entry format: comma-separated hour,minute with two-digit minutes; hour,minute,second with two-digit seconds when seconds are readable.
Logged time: 5,29
